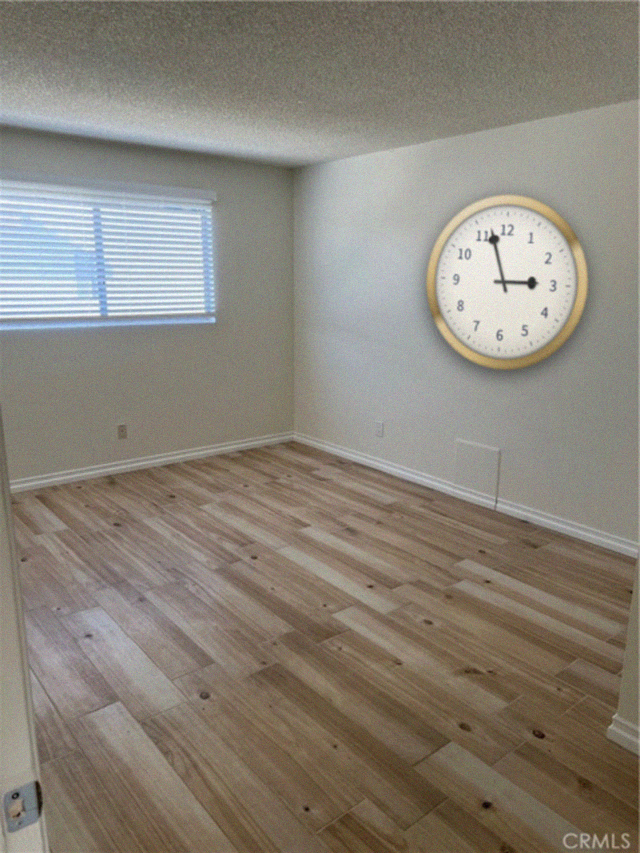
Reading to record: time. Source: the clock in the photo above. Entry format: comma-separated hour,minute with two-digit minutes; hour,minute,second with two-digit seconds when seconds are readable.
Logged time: 2,57
